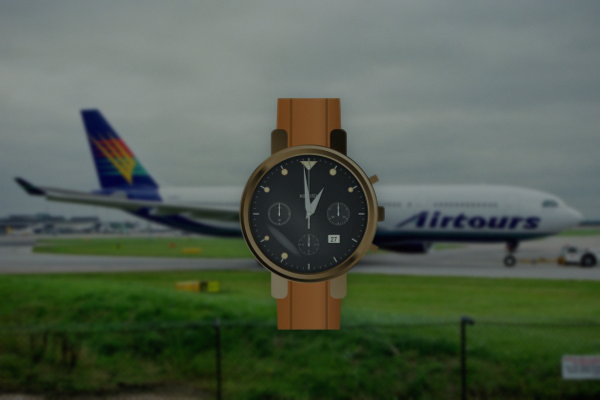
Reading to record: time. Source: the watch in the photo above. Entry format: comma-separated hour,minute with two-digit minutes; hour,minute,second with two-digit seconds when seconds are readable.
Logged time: 12,59
